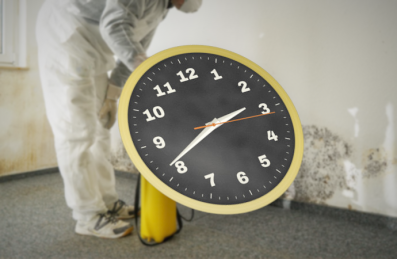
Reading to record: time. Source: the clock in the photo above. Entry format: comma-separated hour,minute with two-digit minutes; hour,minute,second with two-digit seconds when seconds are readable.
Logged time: 2,41,16
